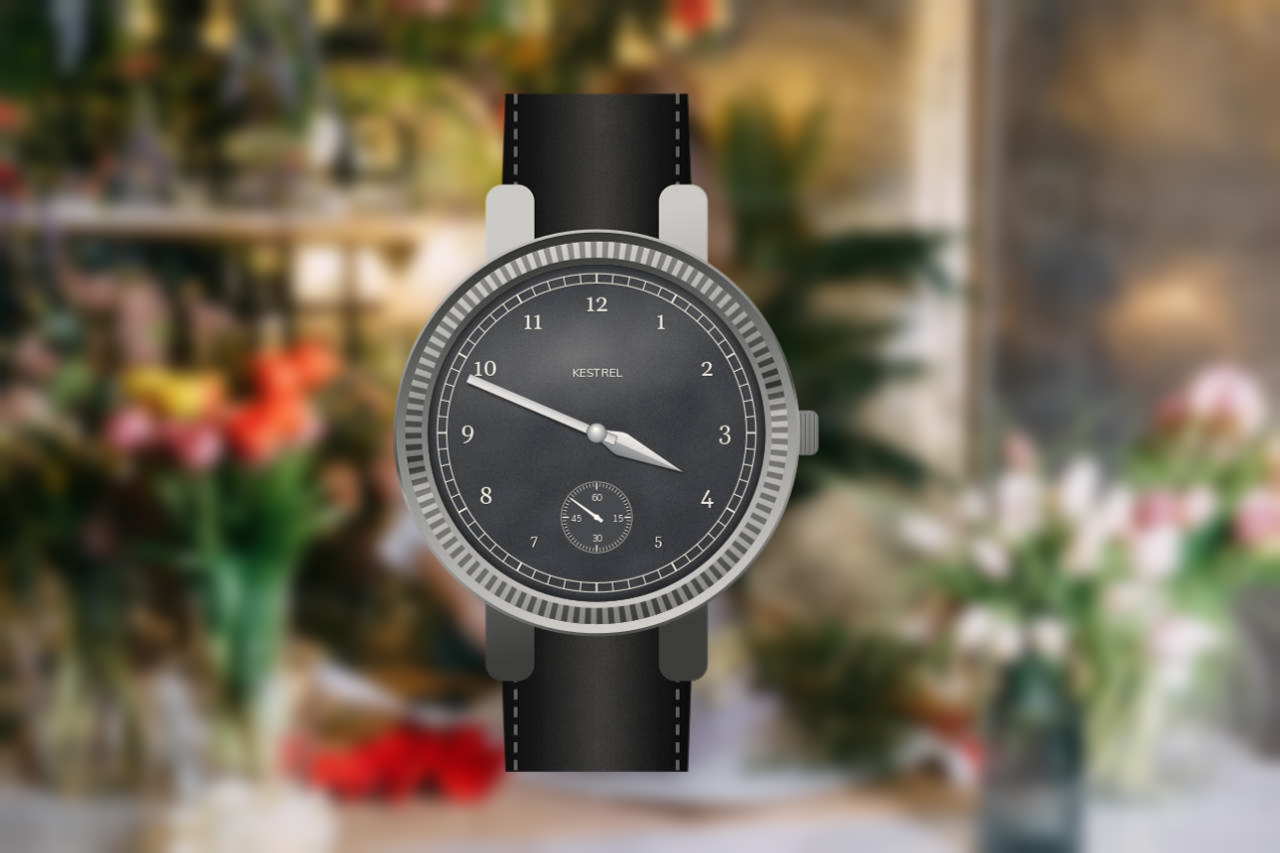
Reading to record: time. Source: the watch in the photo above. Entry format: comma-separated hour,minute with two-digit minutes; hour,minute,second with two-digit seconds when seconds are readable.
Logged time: 3,48,51
